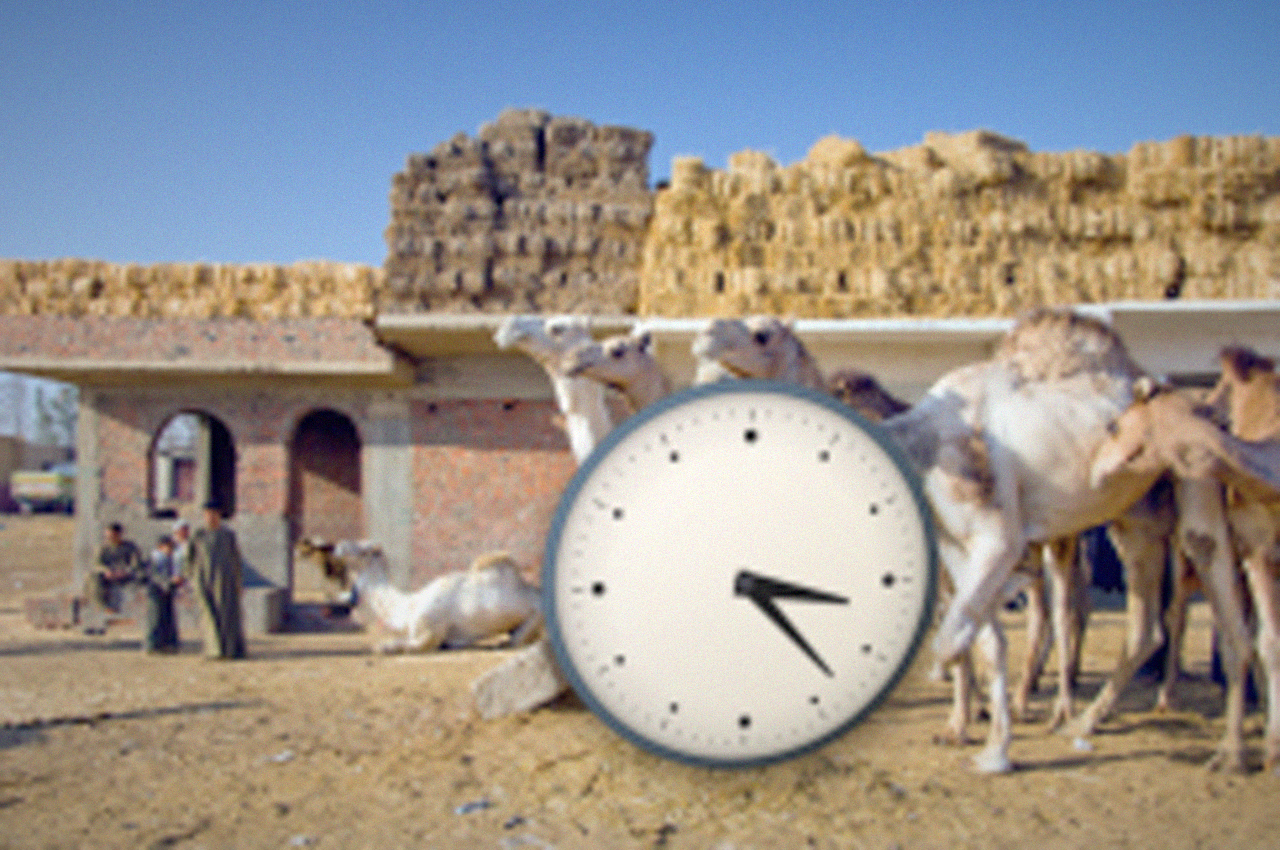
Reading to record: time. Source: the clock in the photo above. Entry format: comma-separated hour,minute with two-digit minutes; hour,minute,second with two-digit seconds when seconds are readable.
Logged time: 3,23
